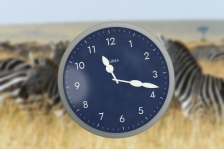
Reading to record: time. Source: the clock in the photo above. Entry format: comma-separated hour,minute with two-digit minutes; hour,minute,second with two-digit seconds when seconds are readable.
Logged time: 11,18
